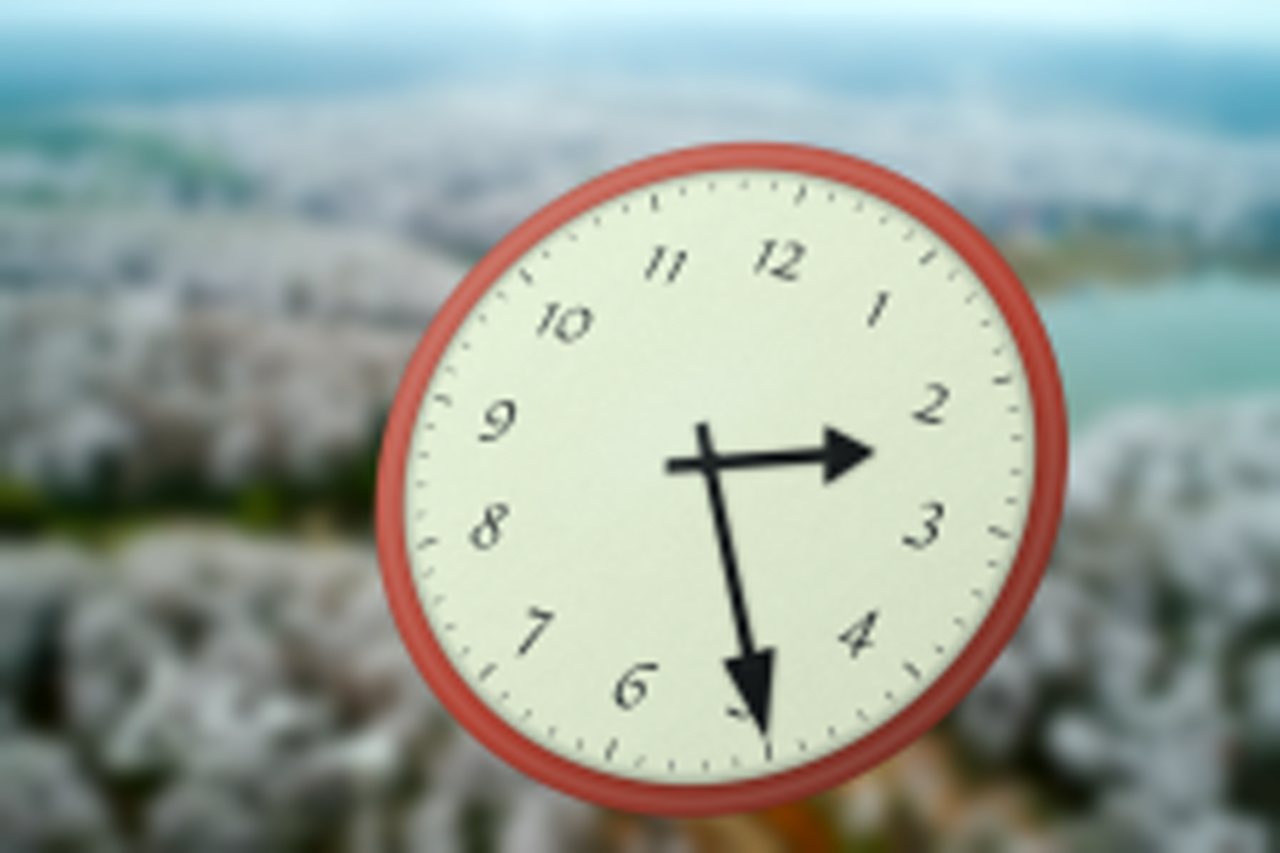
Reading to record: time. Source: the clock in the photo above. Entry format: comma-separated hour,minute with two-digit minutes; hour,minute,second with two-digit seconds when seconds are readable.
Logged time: 2,25
